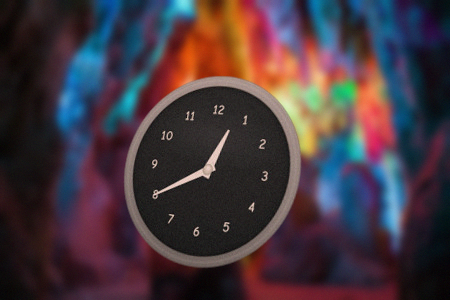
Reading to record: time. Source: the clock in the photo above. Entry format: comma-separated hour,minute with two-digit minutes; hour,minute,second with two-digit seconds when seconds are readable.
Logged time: 12,40
